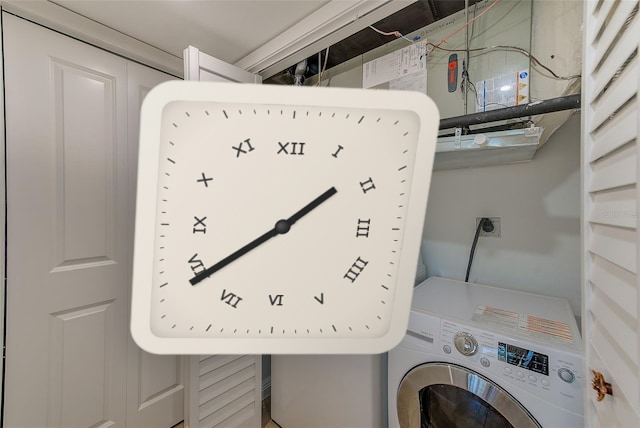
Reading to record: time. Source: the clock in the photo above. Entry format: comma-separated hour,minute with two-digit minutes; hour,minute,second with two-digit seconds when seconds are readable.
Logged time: 1,39
